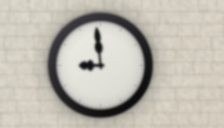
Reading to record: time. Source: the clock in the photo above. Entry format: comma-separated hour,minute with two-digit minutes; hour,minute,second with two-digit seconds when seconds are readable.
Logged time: 8,59
